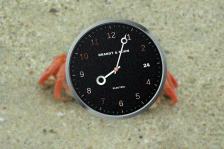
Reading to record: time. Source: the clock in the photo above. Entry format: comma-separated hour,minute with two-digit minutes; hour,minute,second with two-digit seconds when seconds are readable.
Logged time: 8,04
